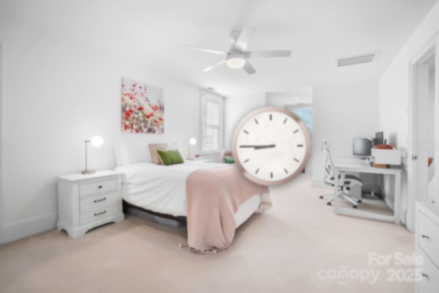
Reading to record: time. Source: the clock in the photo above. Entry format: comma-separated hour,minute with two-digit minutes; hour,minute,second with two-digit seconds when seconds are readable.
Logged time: 8,45
